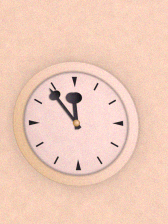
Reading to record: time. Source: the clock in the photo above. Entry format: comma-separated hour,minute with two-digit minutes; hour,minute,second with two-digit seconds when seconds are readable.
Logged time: 11,54
